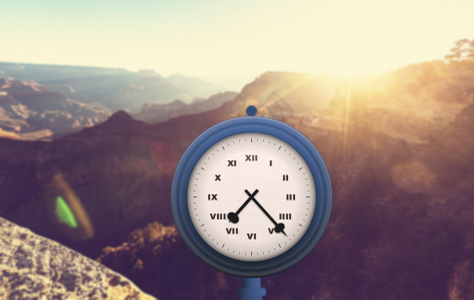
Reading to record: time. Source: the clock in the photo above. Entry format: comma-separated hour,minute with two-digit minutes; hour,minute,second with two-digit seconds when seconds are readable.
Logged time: 7,23
